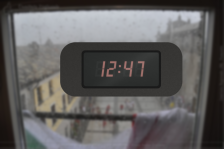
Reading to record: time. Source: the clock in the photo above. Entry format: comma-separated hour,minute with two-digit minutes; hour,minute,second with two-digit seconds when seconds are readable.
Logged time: 12,47
